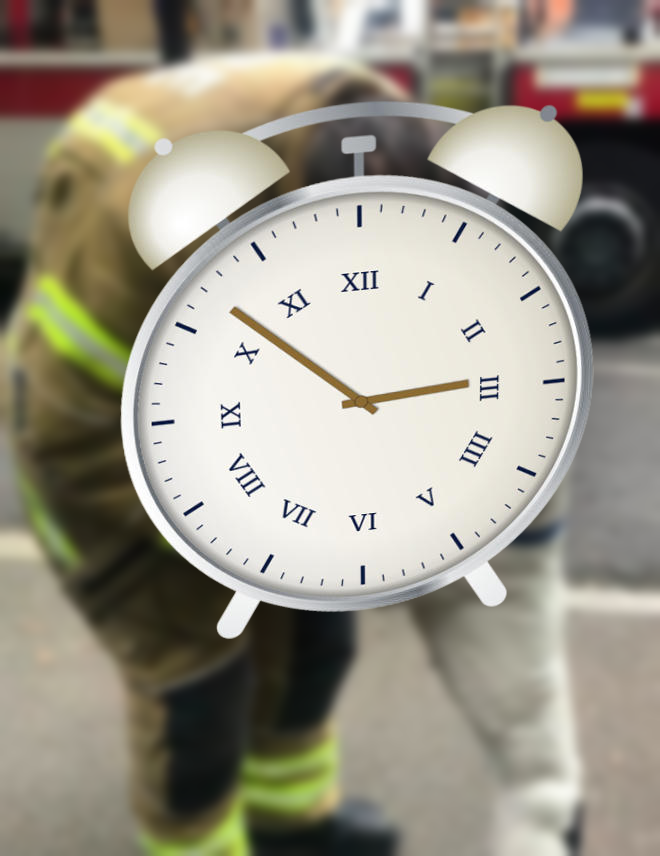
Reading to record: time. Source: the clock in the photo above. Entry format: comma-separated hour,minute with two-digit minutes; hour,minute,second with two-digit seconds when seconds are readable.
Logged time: 2,52
